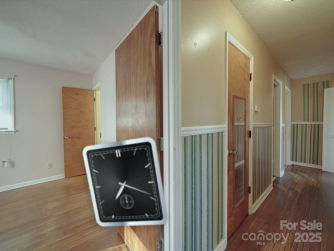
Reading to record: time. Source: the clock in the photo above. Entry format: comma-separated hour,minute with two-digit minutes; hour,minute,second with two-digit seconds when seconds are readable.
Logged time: 7,19
